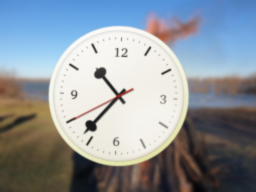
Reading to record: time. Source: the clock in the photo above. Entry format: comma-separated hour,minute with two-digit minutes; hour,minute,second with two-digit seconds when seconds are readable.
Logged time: 10,36,40
